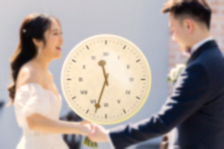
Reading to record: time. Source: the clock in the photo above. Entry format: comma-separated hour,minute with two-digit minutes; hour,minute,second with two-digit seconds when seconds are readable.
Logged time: 11,33
